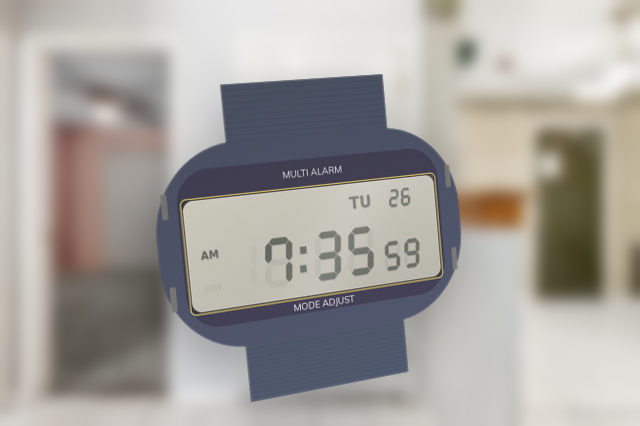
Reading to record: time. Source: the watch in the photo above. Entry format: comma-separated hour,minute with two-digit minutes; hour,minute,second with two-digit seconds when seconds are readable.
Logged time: 7,35,59
